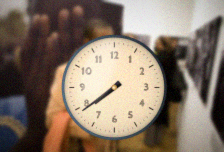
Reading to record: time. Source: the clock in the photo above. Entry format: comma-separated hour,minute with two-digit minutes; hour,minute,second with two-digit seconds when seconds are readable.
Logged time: 7,39
